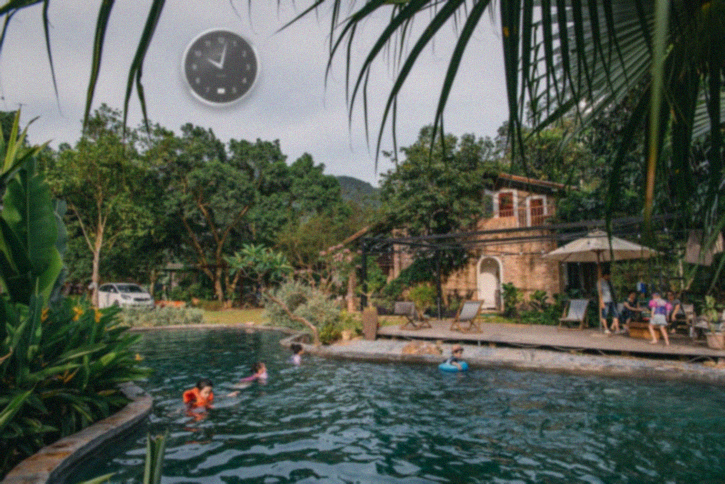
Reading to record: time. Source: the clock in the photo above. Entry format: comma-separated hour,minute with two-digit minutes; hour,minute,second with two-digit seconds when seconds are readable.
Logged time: 10,02
